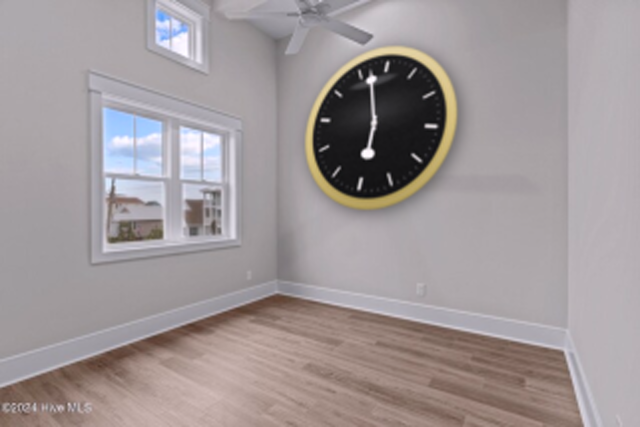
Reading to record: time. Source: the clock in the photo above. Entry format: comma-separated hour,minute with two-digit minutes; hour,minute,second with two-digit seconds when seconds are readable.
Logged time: 5,57
